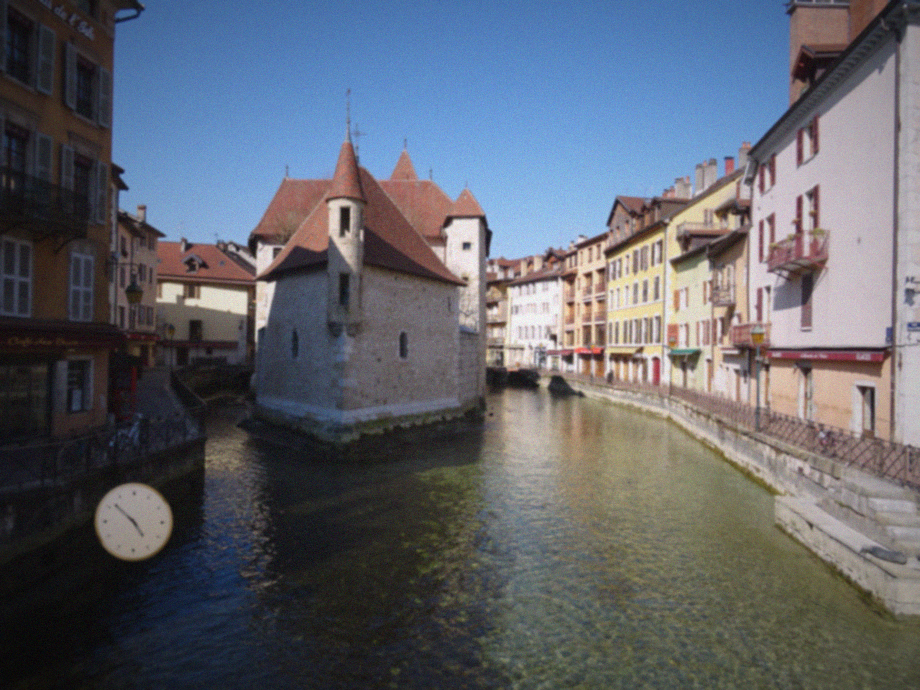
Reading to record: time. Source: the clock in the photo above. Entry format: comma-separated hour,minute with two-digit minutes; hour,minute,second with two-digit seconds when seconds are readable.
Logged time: 4,52
